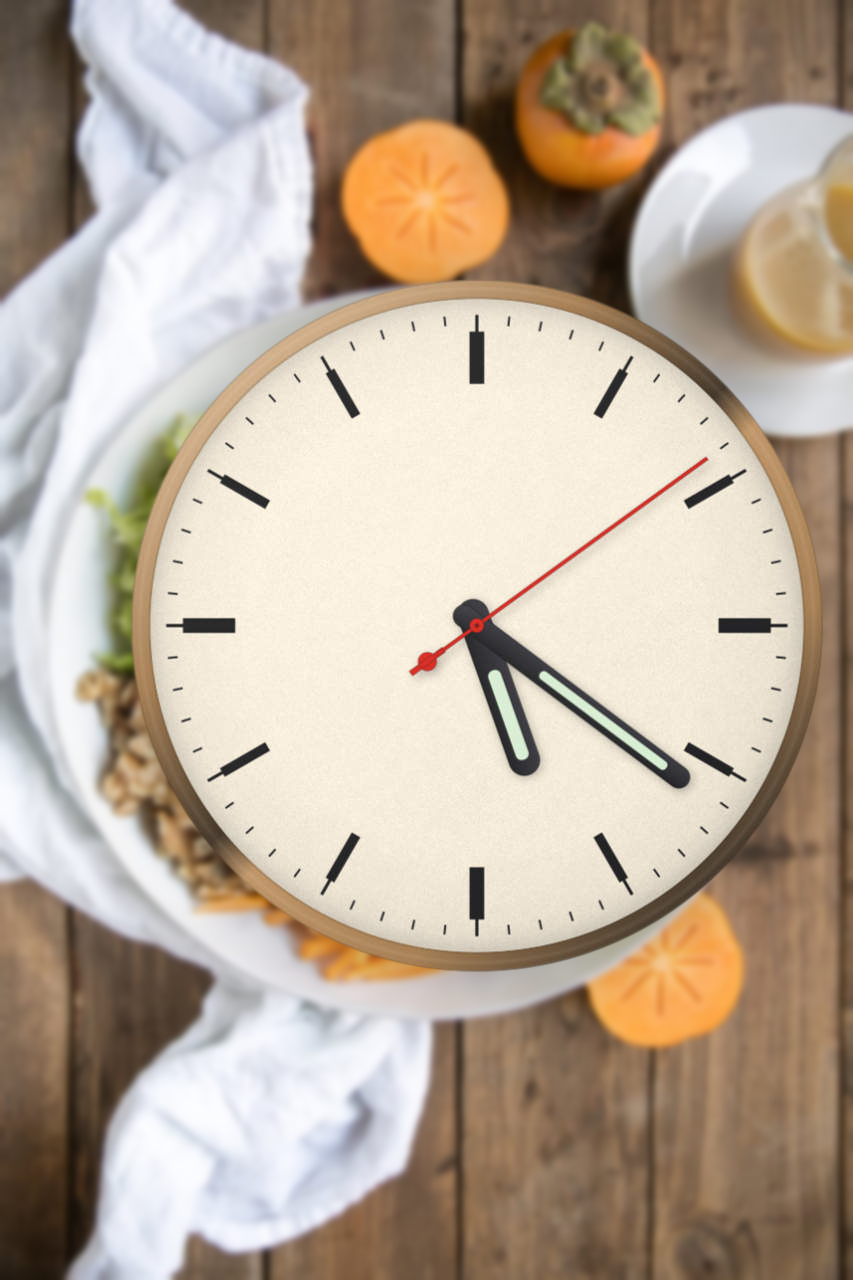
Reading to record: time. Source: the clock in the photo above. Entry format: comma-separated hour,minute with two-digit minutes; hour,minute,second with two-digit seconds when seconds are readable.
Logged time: 5,21,09
